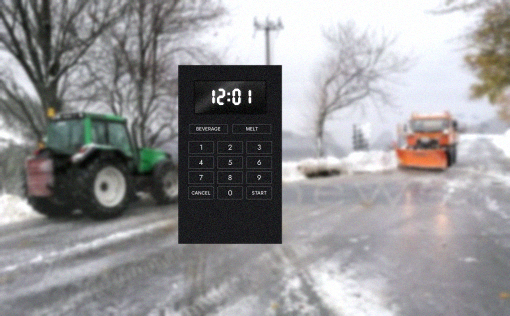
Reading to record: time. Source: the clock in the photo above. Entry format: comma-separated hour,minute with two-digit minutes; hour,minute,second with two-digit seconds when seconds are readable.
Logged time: 12,01
